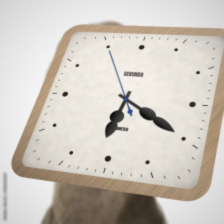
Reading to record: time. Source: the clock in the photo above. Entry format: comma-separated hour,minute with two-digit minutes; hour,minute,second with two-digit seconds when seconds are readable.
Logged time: 6,19,55
